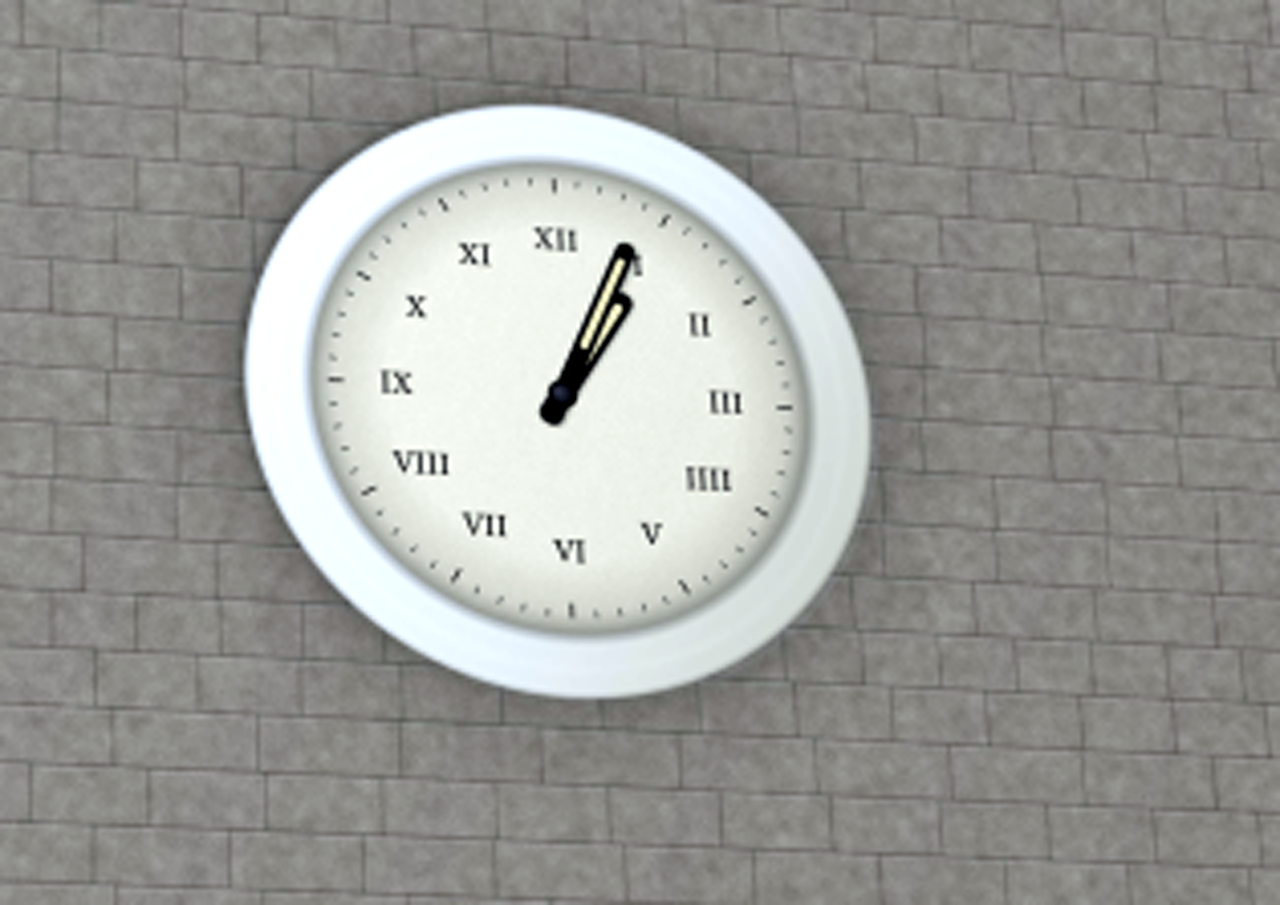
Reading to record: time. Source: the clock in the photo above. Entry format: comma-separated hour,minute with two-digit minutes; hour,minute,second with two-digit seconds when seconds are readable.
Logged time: 1,04
